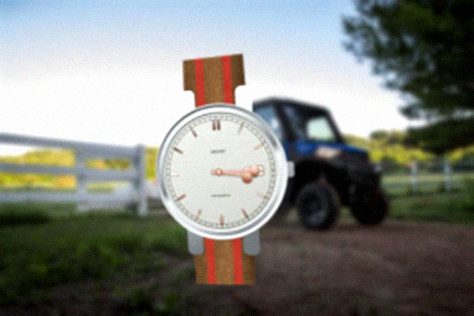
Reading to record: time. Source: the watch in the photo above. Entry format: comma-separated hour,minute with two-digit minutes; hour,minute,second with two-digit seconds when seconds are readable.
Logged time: 3,15
